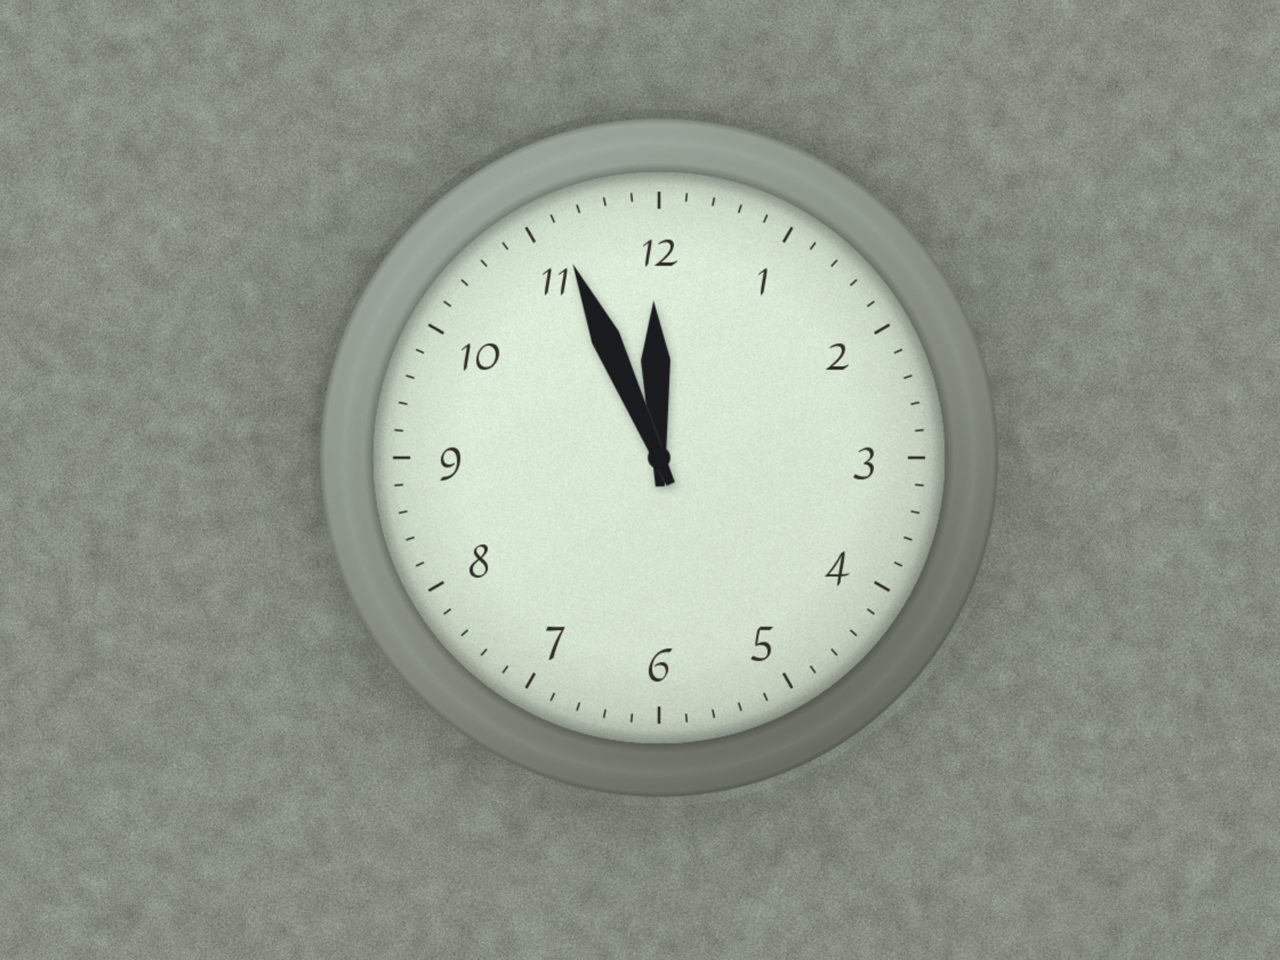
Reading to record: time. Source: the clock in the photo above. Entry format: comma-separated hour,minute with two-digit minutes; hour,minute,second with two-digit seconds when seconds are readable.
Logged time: 11,56
